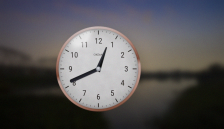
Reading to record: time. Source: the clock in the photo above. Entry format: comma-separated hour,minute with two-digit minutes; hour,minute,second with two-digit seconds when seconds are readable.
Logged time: 12,41
